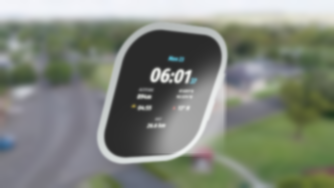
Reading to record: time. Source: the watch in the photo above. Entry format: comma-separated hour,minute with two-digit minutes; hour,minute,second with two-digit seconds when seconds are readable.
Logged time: 6,01
